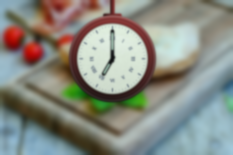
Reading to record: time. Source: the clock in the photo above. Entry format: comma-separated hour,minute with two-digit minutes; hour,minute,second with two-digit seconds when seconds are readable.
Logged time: 7,00
